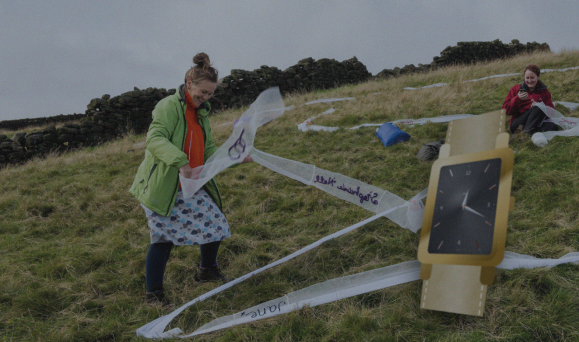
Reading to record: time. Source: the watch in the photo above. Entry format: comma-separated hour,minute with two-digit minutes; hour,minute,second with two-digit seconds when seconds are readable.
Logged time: 12,19
